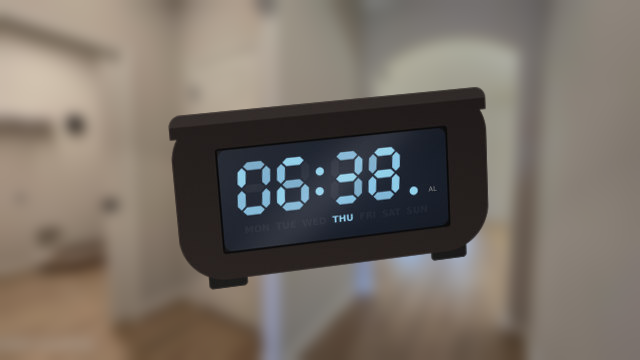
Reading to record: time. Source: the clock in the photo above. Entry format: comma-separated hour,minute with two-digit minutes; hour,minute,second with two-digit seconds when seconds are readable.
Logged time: 6,38
